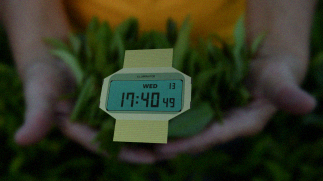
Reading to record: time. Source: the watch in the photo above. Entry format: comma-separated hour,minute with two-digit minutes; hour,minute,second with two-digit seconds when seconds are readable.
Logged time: 17,40,49
